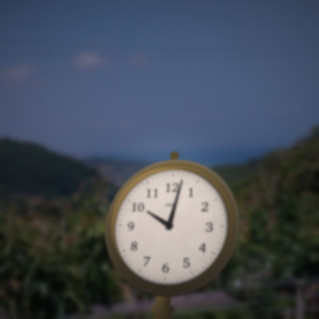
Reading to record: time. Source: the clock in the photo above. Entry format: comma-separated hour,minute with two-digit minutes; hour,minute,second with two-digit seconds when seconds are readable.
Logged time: 10,02
